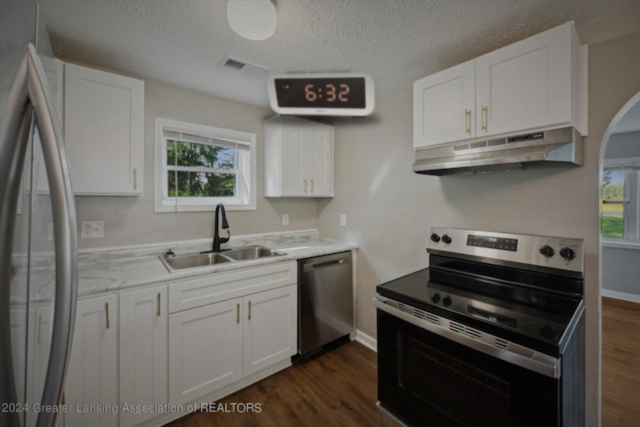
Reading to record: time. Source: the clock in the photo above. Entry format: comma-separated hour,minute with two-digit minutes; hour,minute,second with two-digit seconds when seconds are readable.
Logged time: 6,32
